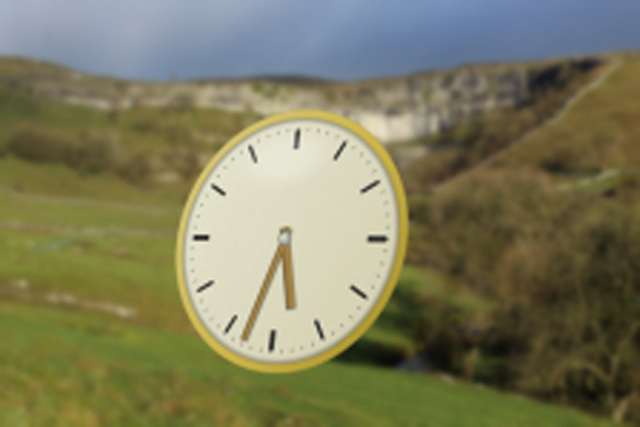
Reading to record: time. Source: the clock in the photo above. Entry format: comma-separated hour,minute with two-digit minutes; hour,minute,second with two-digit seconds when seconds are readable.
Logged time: 5,33
